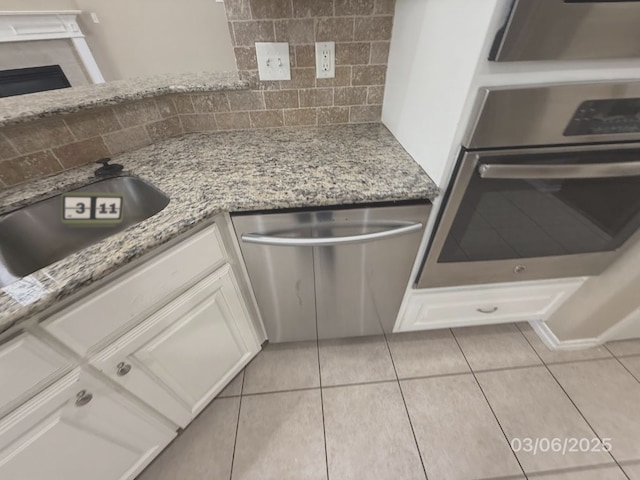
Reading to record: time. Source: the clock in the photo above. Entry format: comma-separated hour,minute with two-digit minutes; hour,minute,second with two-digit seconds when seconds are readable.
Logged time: 3,11
